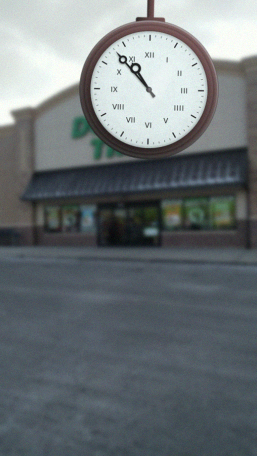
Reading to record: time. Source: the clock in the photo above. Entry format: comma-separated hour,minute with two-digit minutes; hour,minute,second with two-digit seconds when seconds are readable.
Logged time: 10,53
